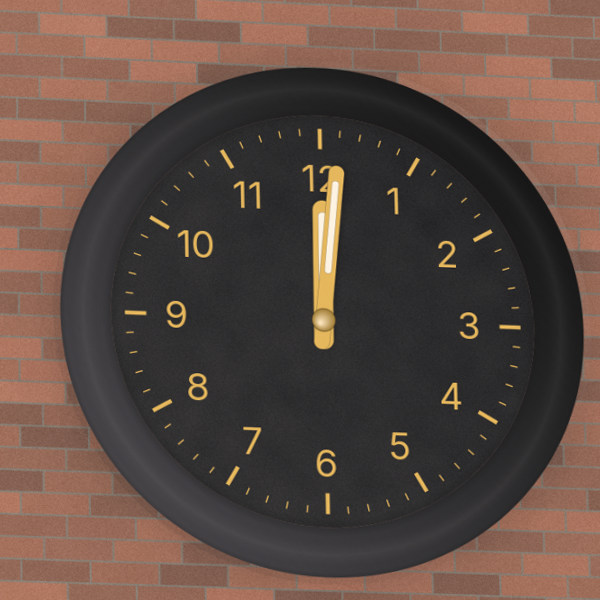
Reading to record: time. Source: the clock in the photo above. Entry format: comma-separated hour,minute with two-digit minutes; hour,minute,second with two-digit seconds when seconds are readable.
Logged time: 12,01
